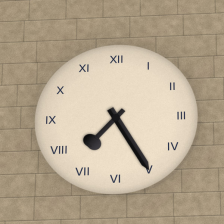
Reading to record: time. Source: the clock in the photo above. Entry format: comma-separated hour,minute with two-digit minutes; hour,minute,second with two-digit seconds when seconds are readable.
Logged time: 7,25
